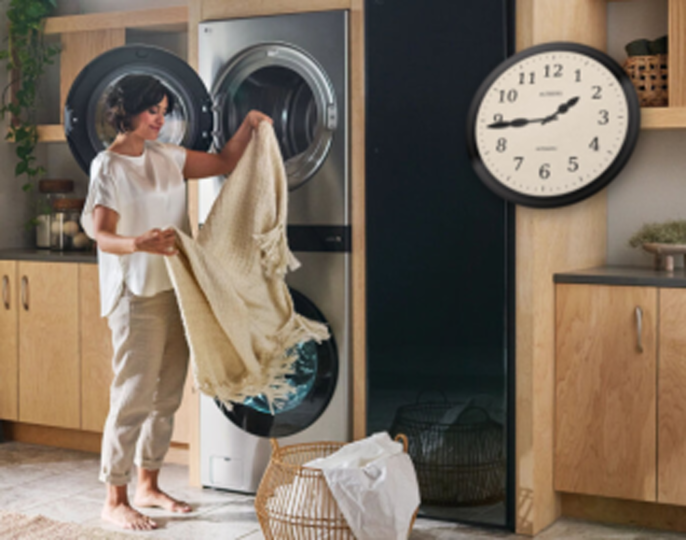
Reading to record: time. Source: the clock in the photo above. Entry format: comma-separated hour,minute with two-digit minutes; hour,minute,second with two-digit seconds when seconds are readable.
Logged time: 1,44
